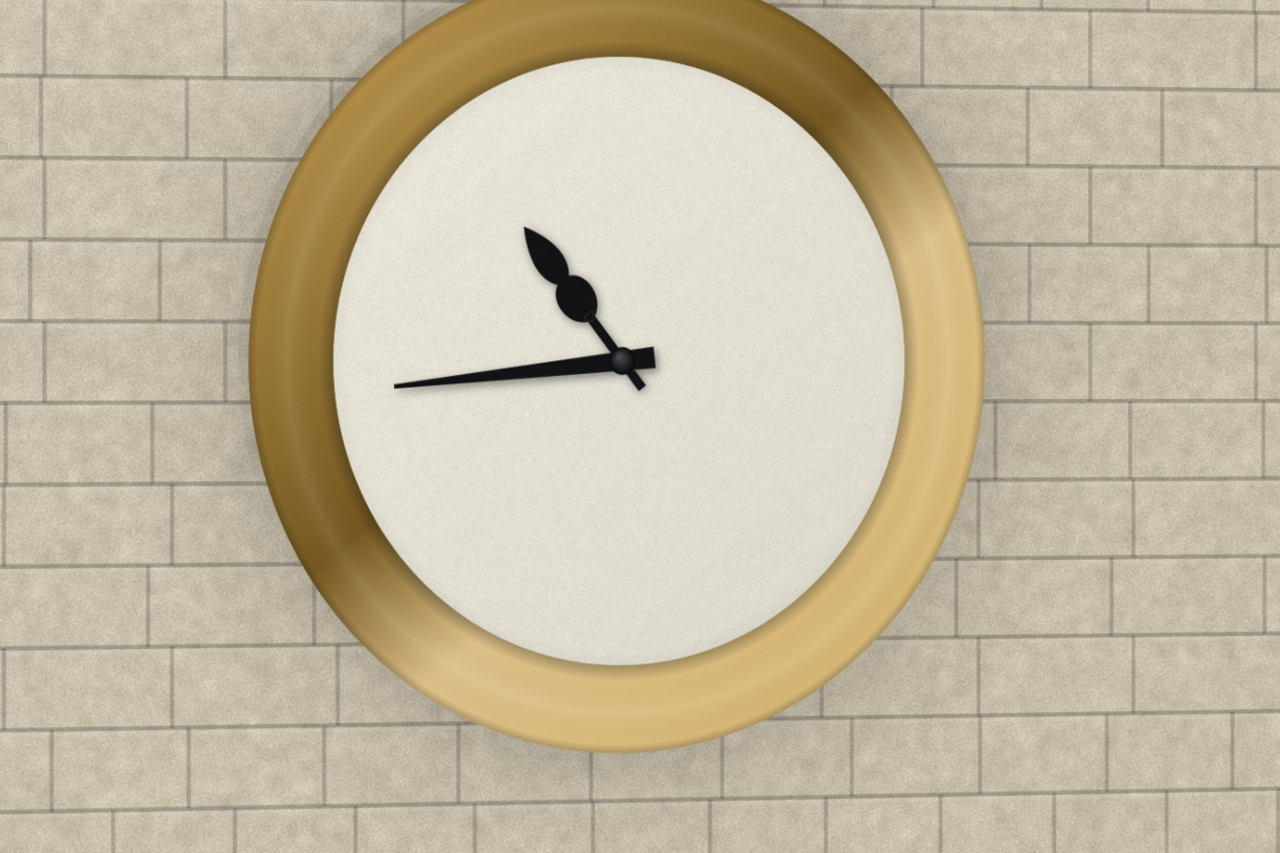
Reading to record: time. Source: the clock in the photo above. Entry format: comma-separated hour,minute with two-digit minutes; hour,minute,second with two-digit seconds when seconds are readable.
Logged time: 10,44
